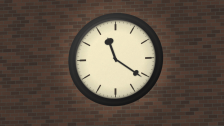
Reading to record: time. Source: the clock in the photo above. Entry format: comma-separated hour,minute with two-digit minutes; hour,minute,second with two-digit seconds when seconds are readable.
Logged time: 11,21
